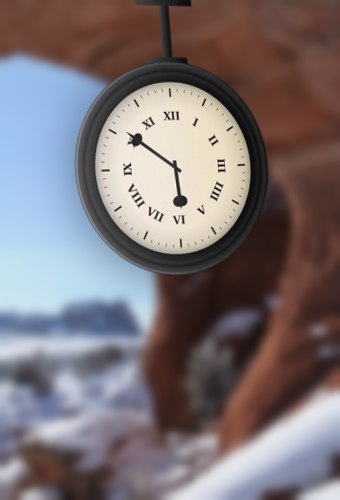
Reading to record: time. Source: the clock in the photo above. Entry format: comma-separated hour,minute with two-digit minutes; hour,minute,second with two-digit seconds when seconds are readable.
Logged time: 5,51
